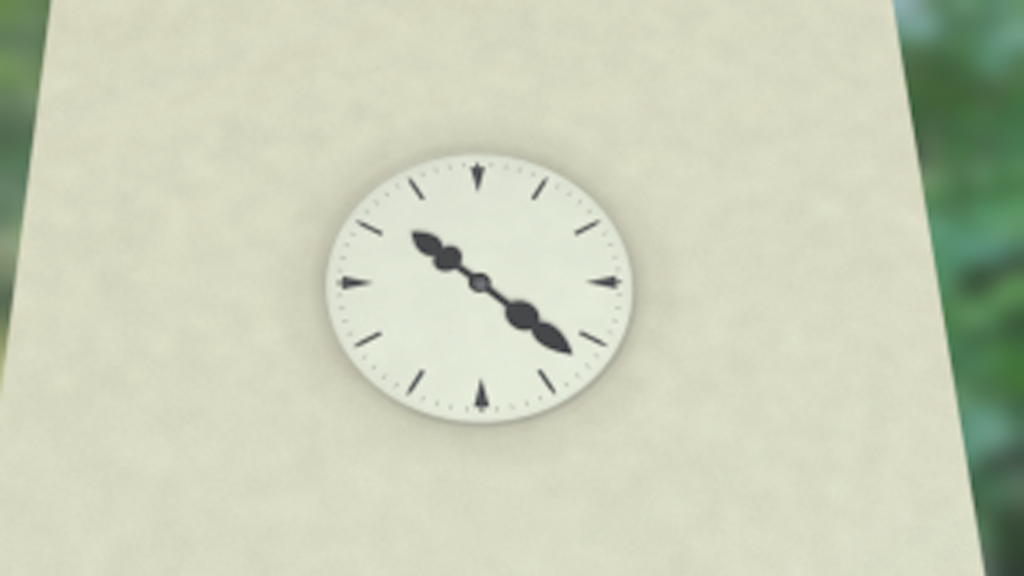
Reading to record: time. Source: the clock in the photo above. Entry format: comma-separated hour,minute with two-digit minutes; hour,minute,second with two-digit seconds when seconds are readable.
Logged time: 10,22
